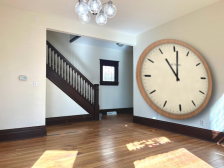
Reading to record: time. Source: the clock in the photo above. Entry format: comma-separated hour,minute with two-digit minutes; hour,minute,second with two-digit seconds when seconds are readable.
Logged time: 11,01
